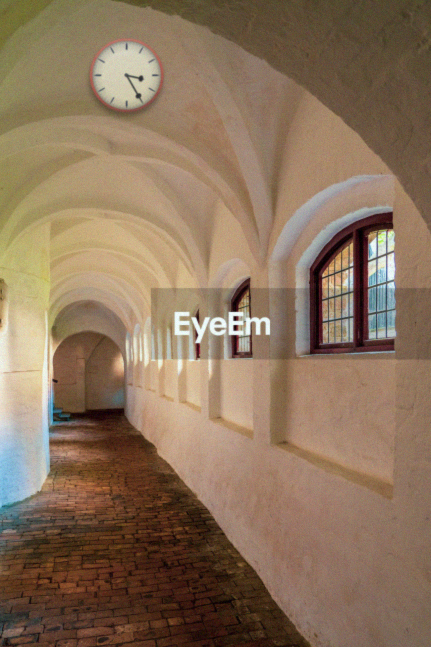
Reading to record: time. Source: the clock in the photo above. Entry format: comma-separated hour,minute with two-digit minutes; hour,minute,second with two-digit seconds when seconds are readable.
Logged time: 3,25
